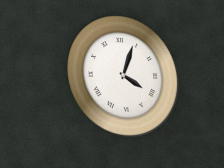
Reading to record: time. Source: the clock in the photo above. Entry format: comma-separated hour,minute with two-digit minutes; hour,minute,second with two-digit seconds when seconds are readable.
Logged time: 4,04
